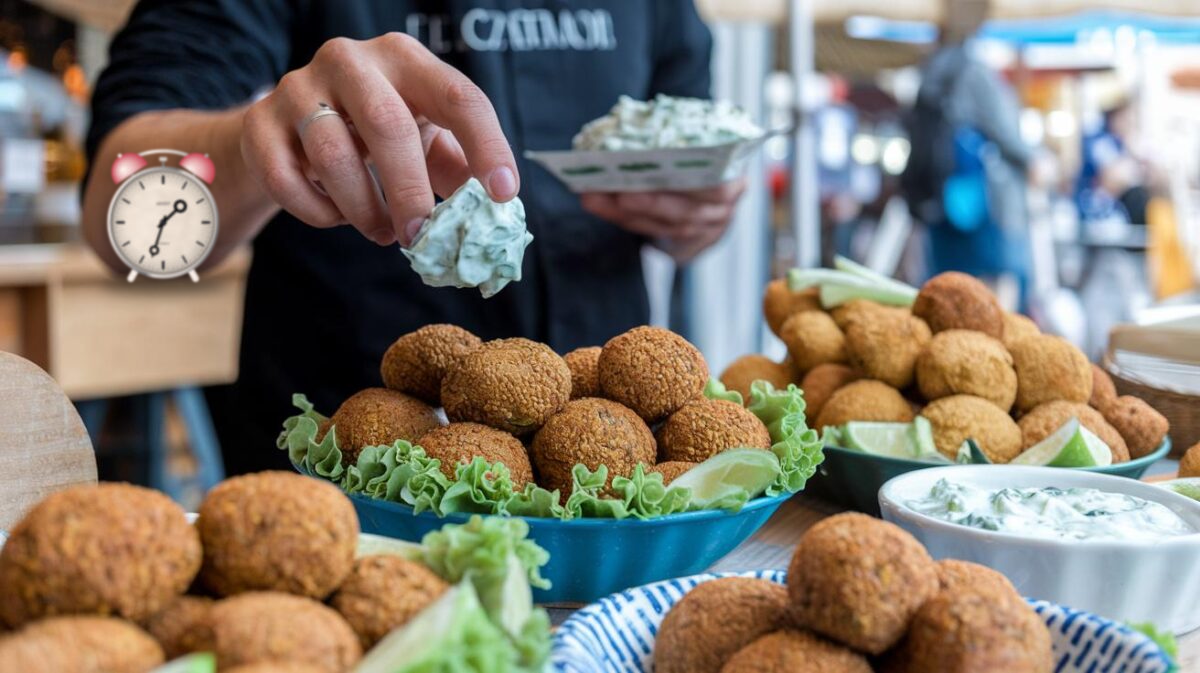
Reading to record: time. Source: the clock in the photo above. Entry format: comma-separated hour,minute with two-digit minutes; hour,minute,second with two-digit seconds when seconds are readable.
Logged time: 1,33
